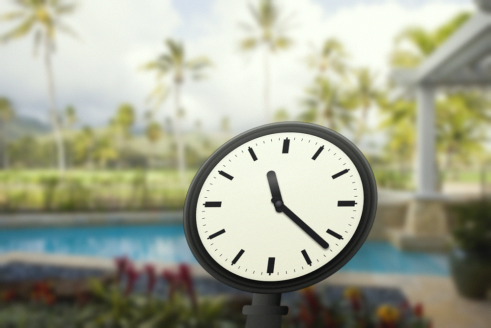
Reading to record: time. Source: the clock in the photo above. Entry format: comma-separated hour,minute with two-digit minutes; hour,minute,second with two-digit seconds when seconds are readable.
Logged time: 11,22
